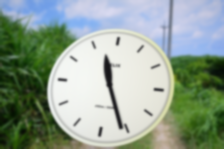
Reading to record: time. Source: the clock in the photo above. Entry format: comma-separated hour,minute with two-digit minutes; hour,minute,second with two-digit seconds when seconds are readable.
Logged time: 11,26
